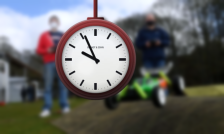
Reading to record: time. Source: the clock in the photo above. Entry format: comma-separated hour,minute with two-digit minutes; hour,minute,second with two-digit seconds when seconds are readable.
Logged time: 9,56
